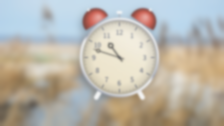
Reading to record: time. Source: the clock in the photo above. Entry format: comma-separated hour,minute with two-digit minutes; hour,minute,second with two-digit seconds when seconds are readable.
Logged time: 10,48
